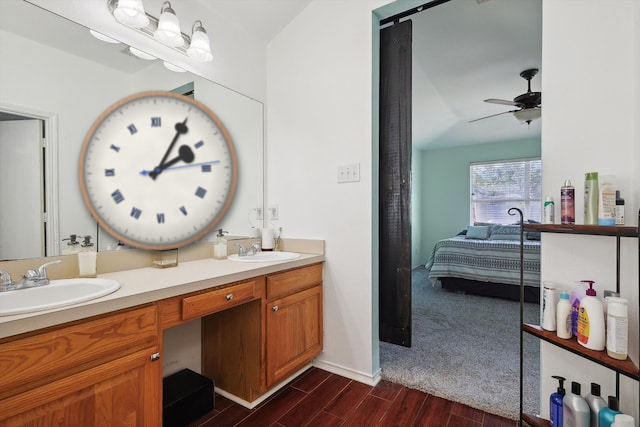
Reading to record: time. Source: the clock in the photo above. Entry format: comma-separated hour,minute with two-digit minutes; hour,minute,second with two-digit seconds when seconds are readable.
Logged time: 2,05,14
